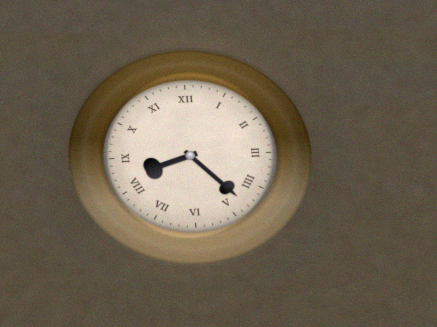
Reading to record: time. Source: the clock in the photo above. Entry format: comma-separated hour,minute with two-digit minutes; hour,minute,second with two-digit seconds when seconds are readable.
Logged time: 8,23
